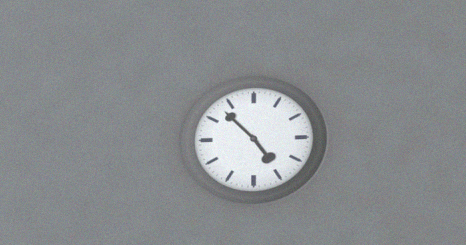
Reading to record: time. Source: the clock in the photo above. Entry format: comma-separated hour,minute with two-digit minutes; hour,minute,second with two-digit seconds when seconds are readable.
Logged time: 4,53
